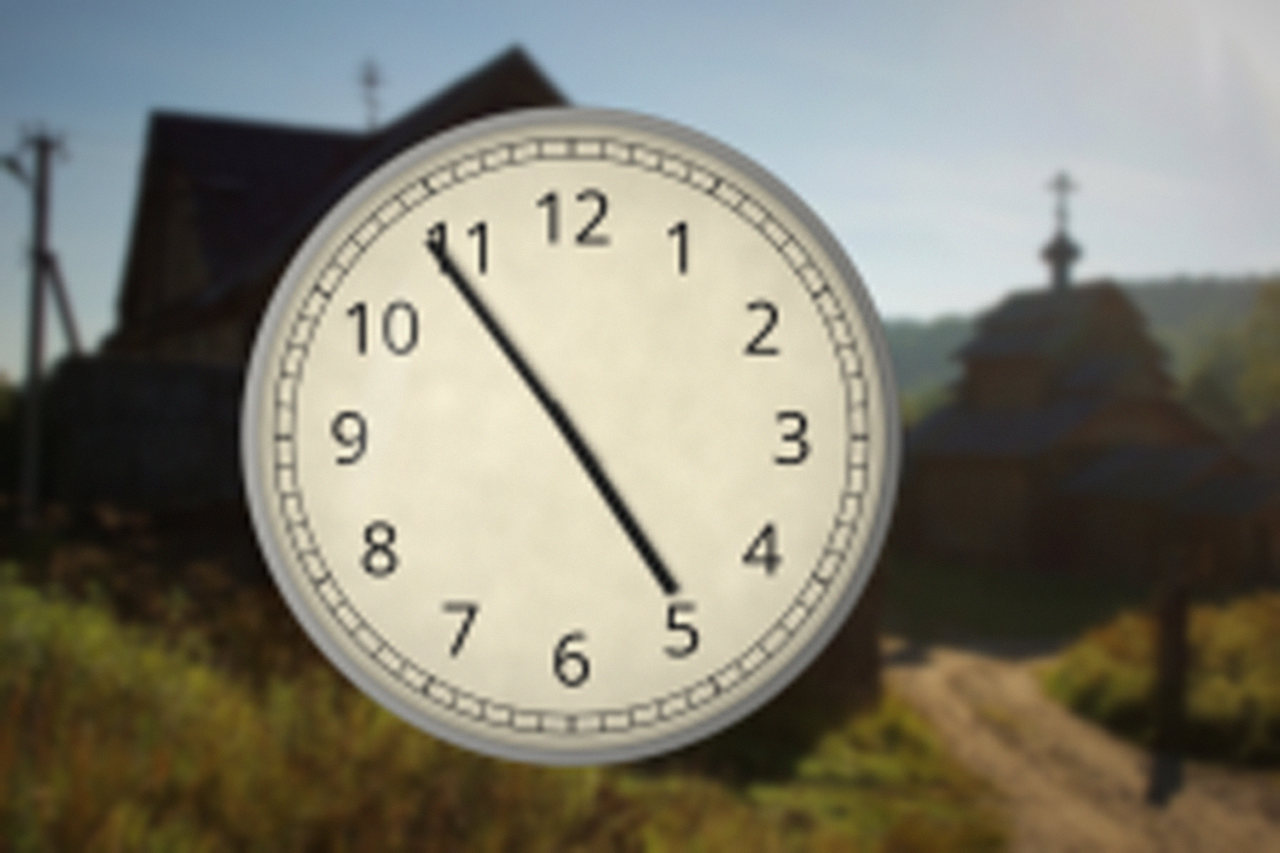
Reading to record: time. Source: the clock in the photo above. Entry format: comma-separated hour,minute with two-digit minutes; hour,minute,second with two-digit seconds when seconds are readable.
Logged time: 4,54
